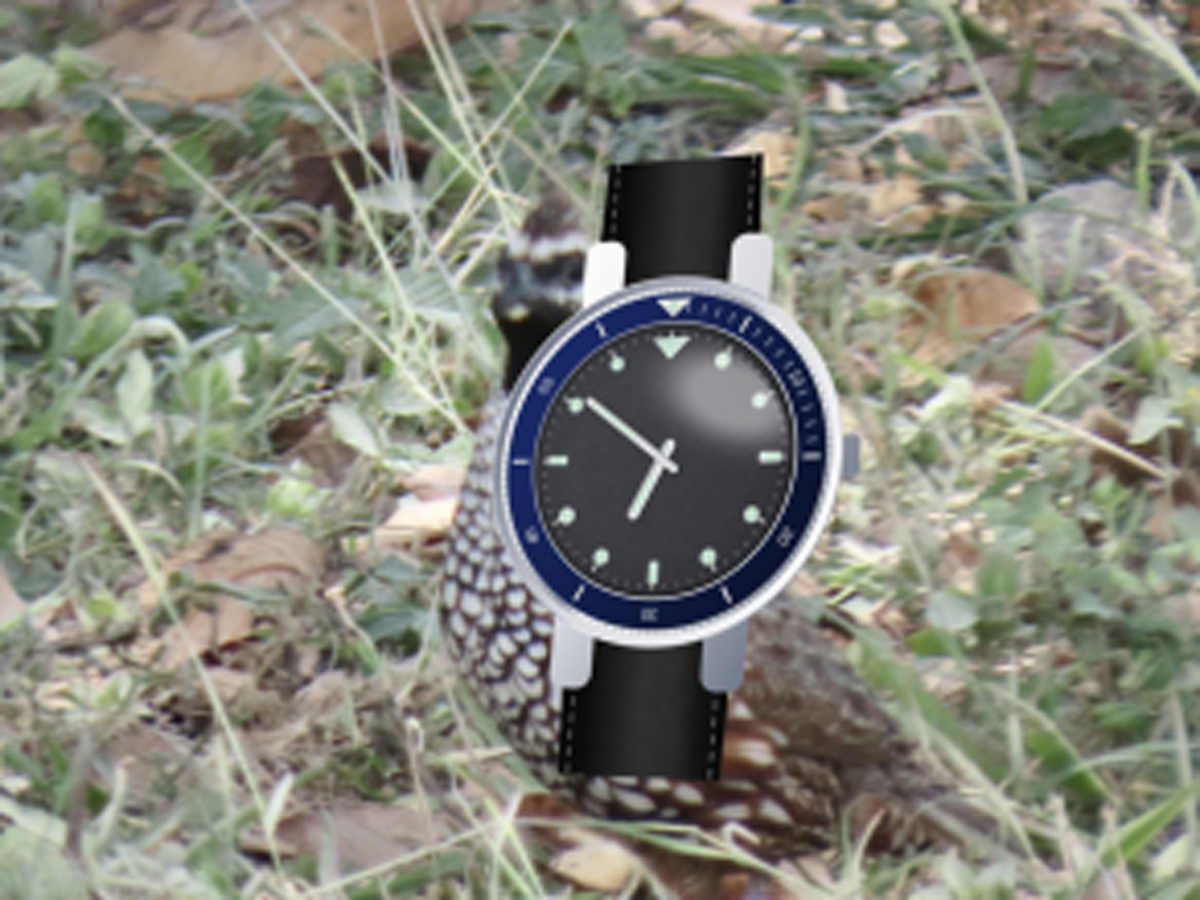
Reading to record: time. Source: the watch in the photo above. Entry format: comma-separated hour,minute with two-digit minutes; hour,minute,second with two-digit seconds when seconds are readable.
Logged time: 6,51
